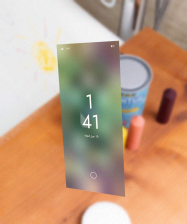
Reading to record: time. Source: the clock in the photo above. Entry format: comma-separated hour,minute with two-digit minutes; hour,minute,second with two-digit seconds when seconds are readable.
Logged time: 1,41
